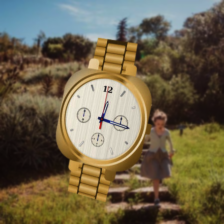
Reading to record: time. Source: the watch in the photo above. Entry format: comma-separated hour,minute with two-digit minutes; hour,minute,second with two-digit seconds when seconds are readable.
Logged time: 12,16
